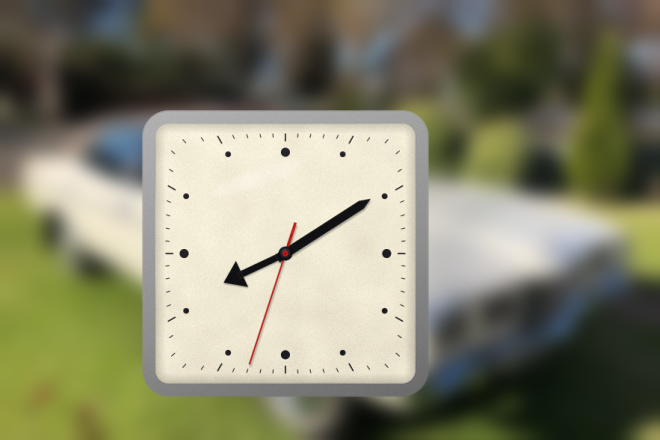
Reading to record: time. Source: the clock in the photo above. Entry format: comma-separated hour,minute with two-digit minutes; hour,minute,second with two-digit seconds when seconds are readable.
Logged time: 8,09,33
